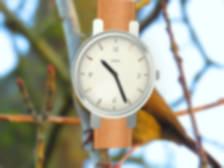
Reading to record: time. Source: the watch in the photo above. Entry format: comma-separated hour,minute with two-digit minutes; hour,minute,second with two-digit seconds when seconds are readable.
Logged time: 10,26
